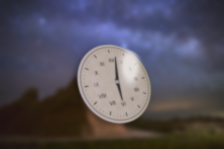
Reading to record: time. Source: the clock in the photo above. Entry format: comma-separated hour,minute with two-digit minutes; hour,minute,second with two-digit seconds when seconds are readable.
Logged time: 6,02
